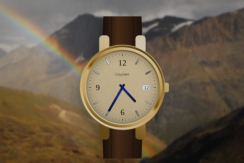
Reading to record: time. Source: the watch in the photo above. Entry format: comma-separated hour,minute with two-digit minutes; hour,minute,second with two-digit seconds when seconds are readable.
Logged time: 4,35
